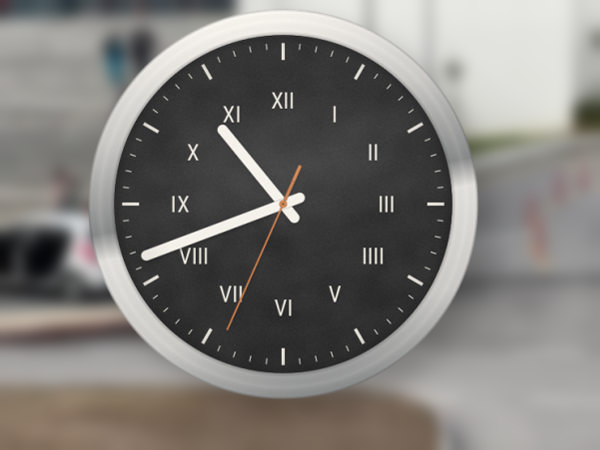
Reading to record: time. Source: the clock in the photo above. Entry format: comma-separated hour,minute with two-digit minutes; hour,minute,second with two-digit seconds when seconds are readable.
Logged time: 10,41,34
